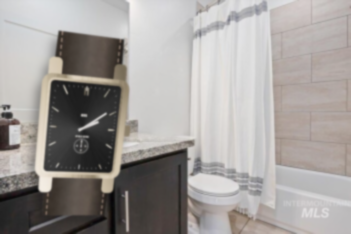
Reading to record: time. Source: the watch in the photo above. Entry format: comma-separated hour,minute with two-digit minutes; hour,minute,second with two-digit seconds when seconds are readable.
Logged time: 2,09
